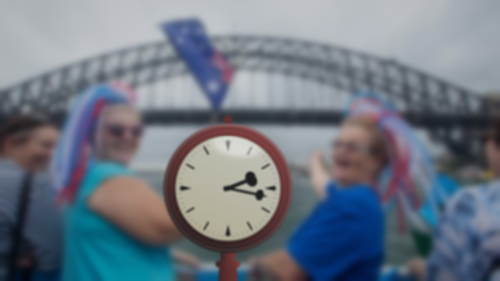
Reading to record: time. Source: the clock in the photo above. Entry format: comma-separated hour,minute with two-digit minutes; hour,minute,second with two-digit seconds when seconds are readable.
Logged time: 2,17
